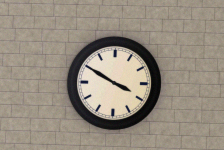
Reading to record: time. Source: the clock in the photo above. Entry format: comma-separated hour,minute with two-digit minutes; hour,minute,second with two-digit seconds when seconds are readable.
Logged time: 3,50
